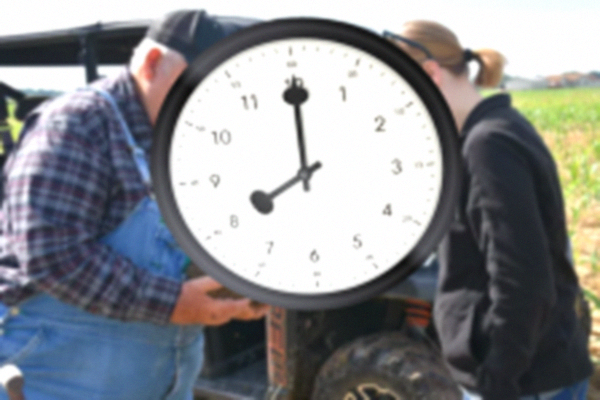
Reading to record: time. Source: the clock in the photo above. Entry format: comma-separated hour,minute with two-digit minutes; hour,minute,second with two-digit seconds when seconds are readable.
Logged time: 8,00
